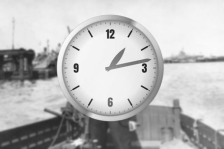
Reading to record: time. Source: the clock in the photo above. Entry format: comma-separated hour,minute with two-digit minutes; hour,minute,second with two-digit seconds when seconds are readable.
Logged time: 1,13
